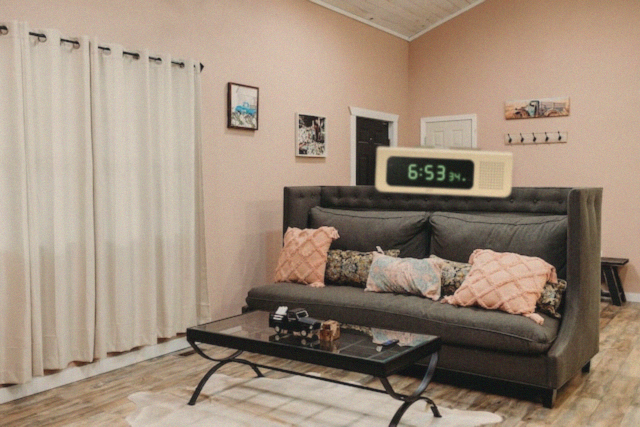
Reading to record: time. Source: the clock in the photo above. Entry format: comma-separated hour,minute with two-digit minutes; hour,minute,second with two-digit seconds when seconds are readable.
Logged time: 6,53
